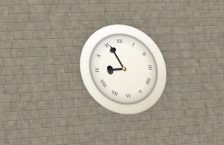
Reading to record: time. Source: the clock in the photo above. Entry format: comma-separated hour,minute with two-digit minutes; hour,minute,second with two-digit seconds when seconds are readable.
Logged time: 8,56
